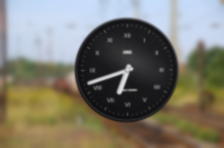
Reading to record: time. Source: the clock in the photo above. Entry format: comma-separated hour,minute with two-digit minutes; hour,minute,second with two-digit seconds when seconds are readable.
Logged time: 6,42
